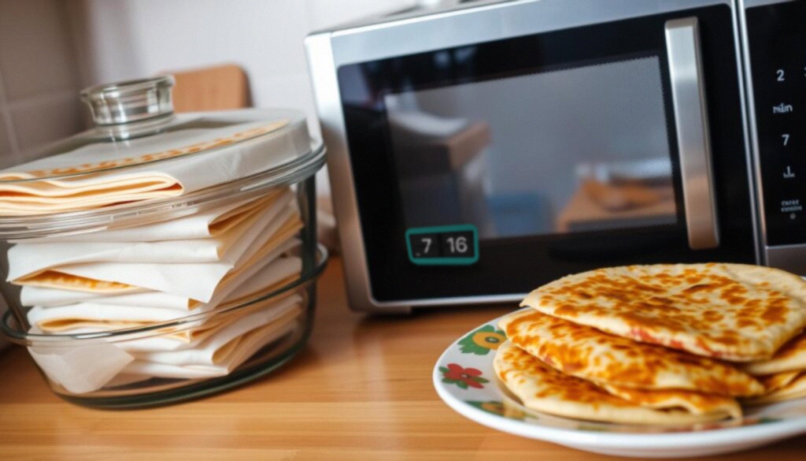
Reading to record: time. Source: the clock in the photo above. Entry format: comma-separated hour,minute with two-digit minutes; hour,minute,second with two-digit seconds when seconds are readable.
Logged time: 7,16
